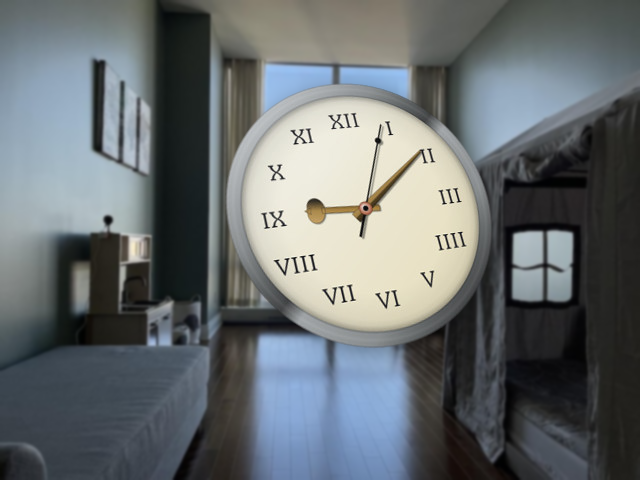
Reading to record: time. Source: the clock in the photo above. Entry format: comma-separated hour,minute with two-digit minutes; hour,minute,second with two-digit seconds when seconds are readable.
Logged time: 9,09,04
